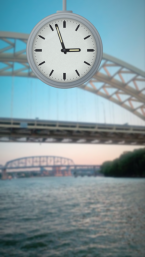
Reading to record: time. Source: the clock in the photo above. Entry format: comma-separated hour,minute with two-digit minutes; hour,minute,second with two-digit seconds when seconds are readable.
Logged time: 2,57
